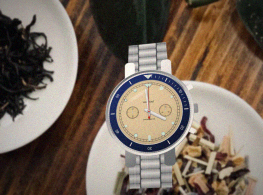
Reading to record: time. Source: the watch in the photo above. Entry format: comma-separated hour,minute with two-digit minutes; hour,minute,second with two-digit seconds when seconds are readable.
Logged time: 3,59
